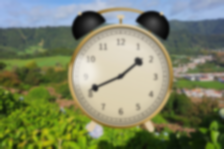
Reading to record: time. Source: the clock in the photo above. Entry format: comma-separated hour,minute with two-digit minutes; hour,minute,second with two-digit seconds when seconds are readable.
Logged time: 1,41
